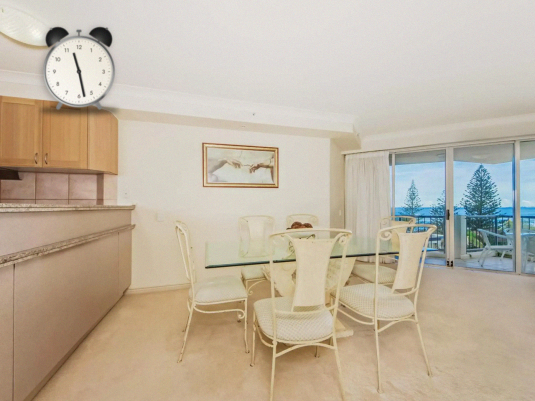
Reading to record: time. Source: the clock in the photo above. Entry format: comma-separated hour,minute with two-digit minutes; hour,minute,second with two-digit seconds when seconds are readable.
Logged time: 11,28
